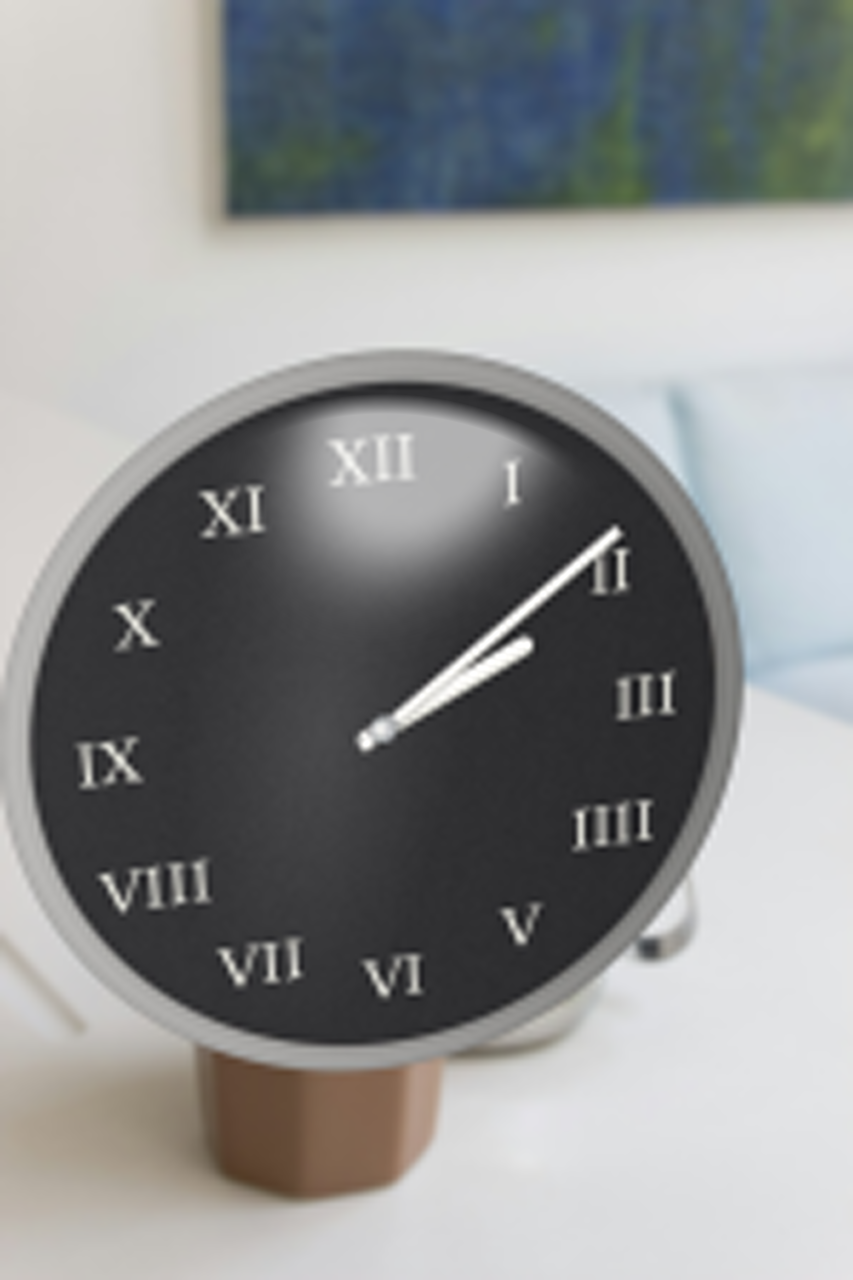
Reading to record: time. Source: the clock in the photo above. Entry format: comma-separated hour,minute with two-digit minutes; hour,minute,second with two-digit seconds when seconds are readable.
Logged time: 2,09
